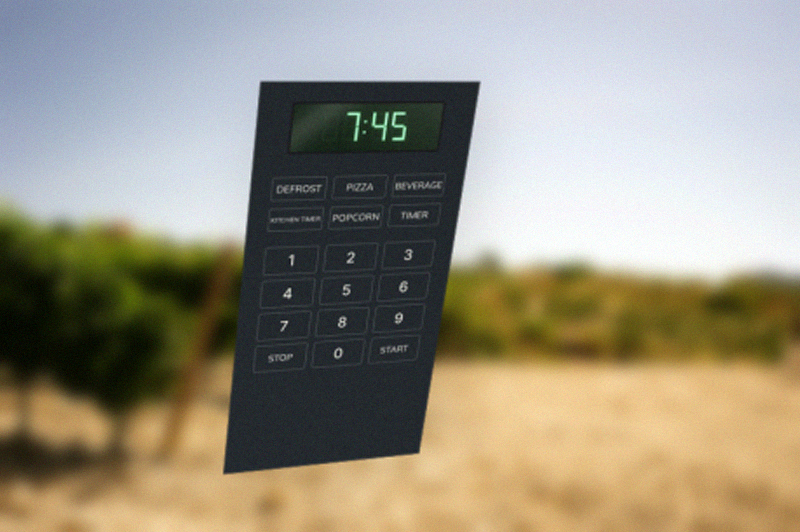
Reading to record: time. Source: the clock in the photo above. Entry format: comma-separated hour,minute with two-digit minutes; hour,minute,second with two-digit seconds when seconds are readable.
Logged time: 7,45
